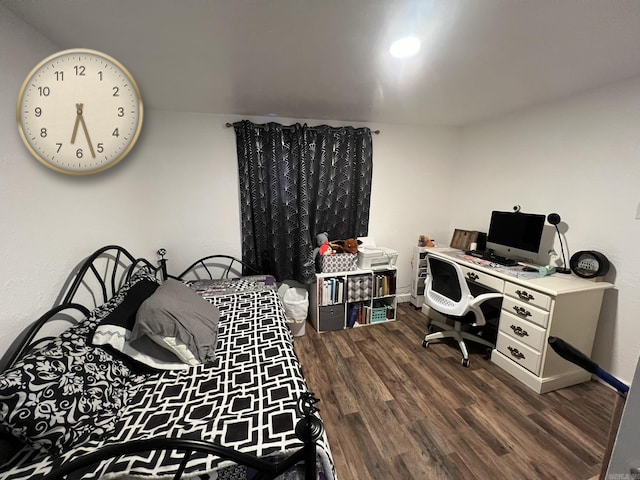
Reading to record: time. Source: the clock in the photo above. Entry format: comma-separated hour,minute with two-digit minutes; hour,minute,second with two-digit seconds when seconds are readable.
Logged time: 6,27
